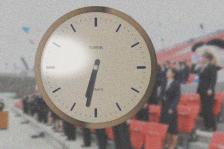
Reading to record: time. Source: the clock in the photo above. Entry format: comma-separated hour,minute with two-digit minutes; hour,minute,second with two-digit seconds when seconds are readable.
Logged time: 6,32
